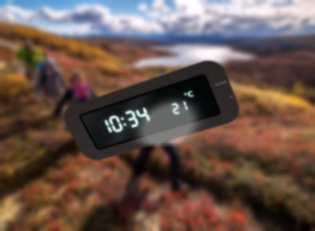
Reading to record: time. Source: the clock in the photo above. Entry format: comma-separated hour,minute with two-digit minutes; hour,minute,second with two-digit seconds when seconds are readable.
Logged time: 10,34
